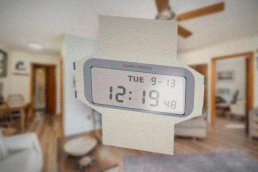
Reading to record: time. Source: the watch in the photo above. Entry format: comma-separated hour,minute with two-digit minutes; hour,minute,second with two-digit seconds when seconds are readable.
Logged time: 12,19,48
